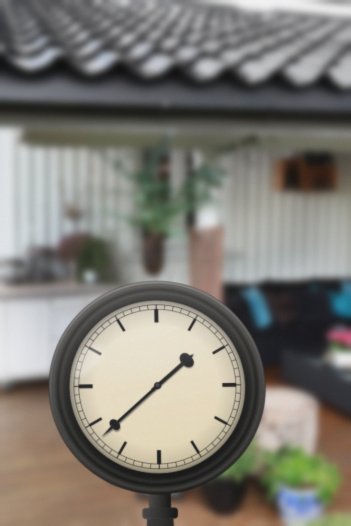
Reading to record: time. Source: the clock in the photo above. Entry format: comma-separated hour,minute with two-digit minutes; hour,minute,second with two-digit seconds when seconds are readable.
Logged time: 1,38
